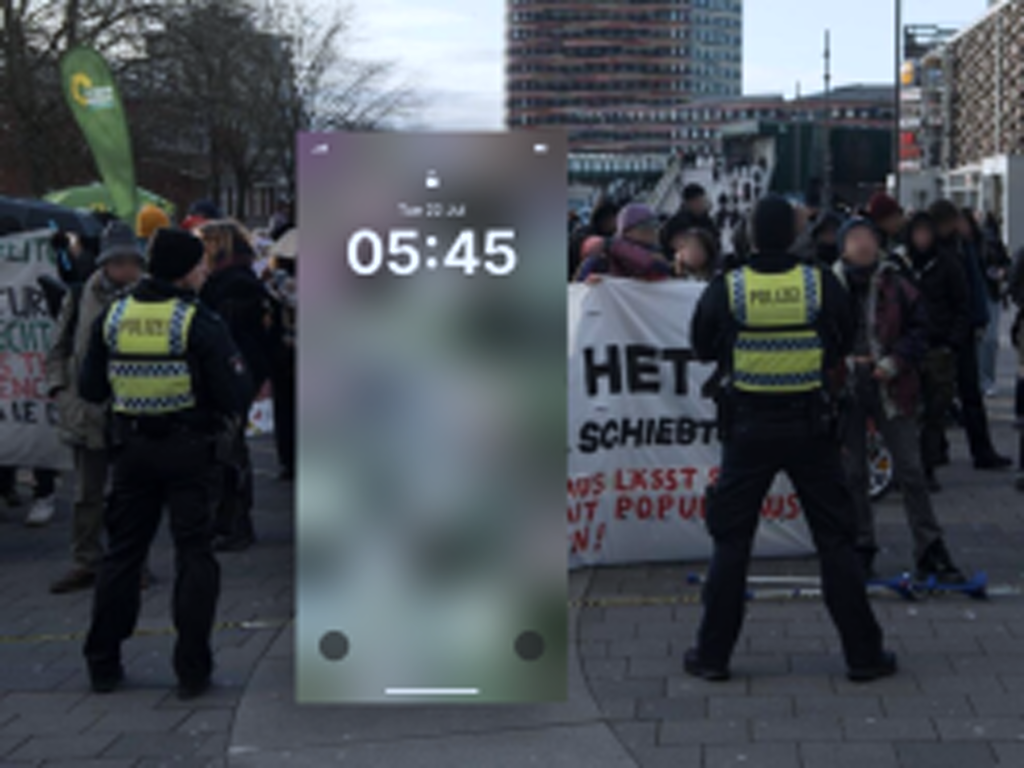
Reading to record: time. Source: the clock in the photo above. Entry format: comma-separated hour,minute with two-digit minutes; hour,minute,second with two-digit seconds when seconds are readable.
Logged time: 5,45
